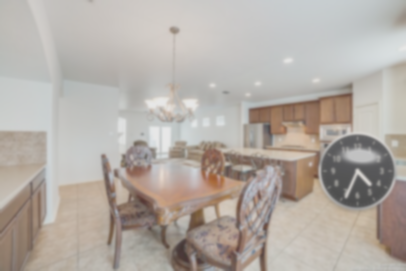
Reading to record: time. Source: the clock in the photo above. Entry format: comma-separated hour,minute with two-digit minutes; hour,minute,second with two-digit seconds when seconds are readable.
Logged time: 4,34
